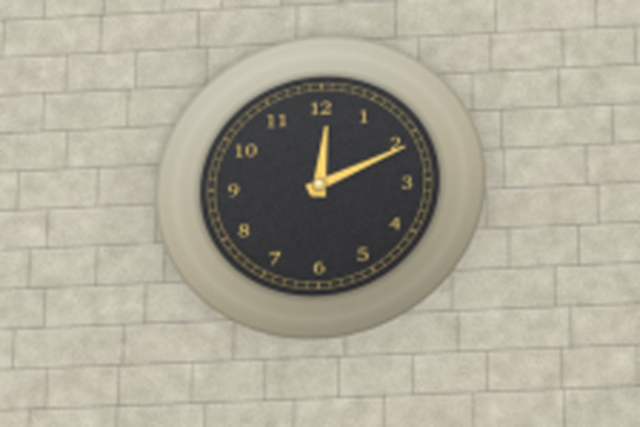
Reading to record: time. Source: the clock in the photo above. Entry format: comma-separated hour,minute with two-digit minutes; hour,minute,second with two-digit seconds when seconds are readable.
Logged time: 12,11
